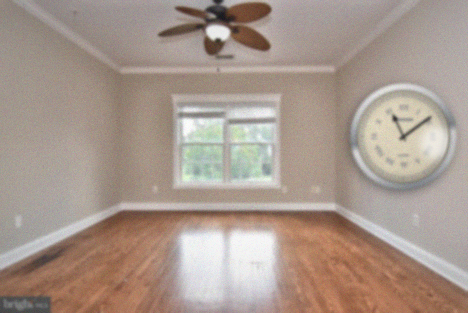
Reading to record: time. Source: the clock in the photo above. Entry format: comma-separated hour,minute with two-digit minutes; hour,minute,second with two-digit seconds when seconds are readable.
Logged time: 11,09
